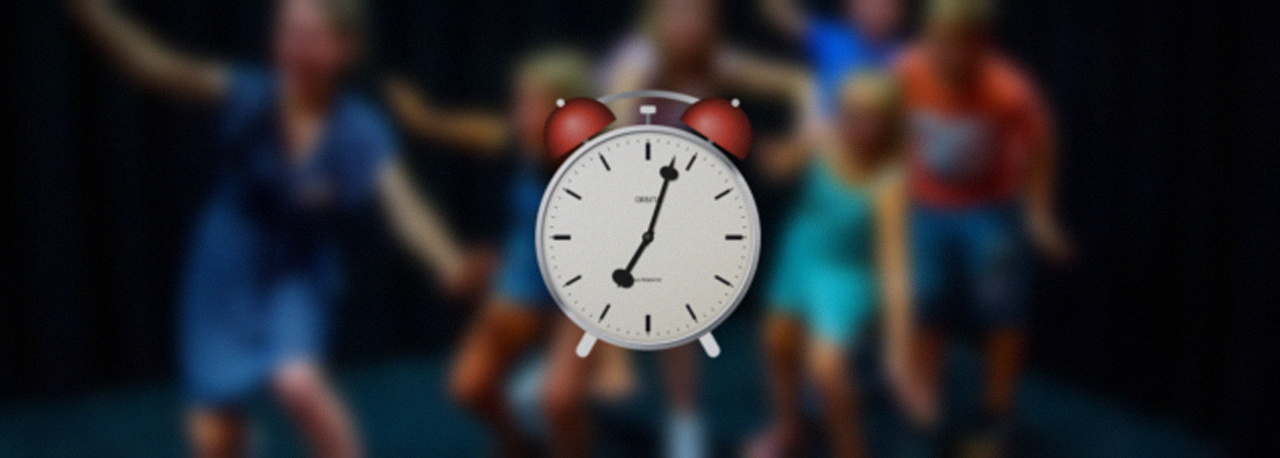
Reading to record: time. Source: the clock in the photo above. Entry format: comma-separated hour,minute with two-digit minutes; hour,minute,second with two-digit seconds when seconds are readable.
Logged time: 7,03
